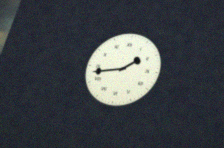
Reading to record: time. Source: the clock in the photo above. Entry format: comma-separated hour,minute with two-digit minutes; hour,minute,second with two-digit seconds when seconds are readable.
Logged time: 1,43
